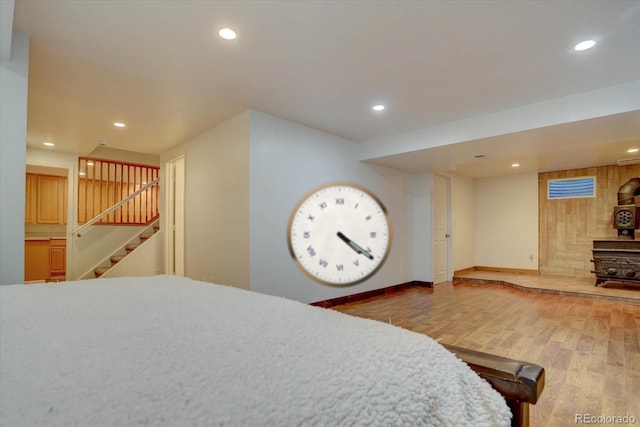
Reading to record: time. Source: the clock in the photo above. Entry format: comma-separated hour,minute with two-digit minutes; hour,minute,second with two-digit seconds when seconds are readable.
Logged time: 4,21
